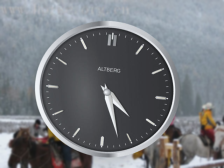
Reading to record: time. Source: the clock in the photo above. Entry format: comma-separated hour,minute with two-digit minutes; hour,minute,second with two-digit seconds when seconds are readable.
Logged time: 4,27
